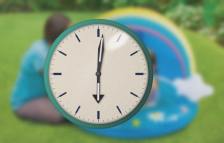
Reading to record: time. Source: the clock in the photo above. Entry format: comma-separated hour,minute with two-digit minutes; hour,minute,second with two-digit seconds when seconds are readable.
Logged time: 6,01
